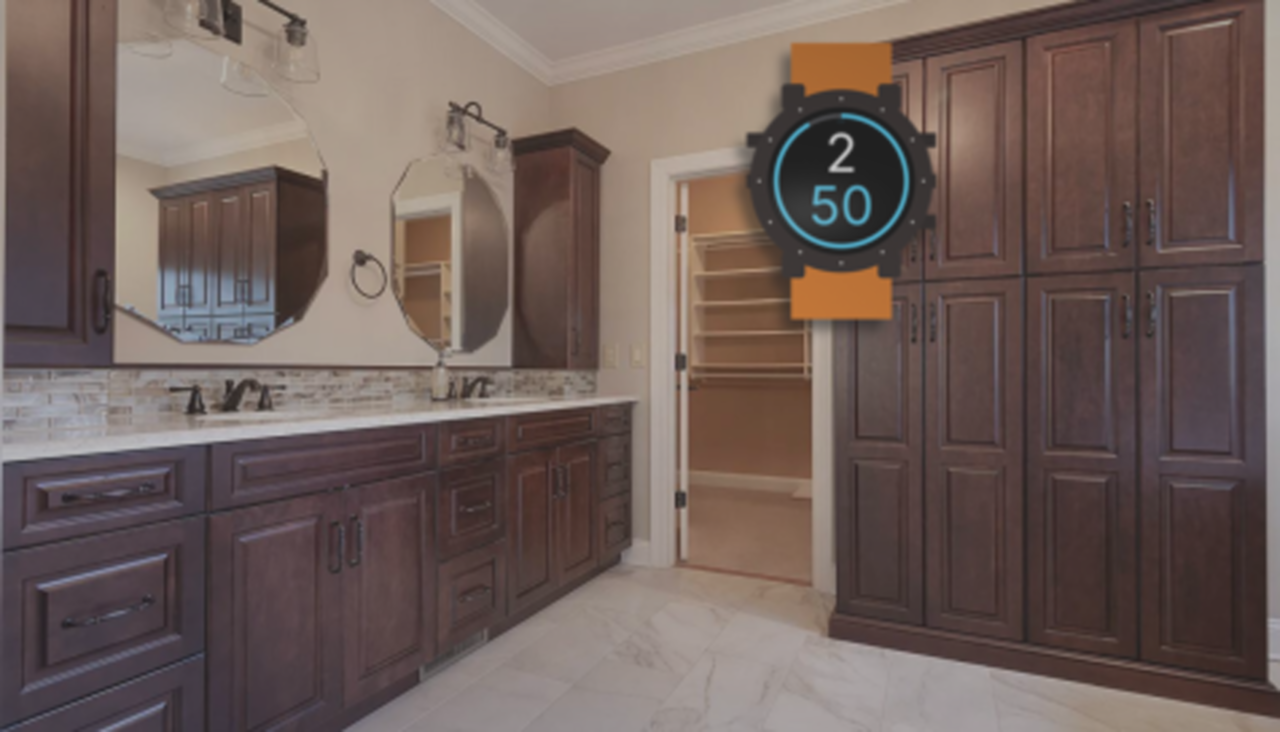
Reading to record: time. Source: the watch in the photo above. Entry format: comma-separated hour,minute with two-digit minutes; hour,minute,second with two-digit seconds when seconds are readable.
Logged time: 2,50
